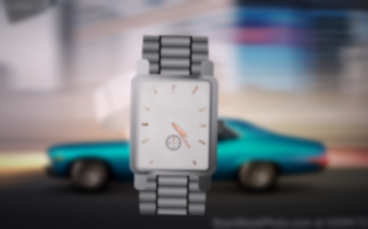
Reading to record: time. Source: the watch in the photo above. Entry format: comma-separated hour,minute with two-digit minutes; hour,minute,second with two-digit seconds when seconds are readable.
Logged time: 4,24
